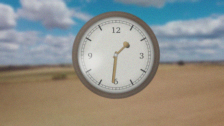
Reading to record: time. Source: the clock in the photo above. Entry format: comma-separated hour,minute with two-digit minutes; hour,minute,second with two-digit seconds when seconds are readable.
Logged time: 1,31
